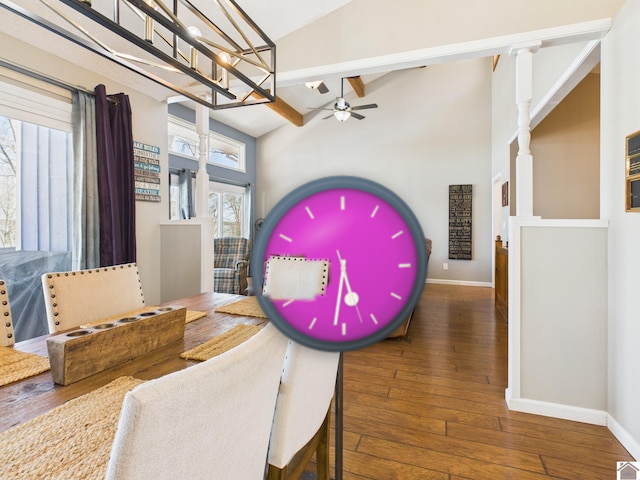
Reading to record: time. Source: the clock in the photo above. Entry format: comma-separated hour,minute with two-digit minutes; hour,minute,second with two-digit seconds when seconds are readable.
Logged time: 5,31,27
